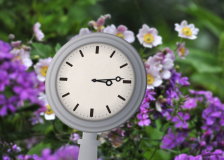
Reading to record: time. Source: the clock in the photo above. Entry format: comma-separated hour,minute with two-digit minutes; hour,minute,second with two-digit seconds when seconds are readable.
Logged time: 3,14
